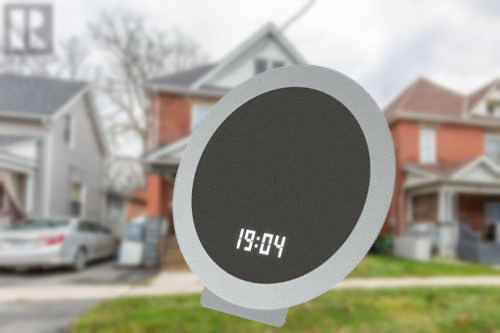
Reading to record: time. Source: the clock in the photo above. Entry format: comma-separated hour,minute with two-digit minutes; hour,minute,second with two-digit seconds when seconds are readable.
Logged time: 19,04
